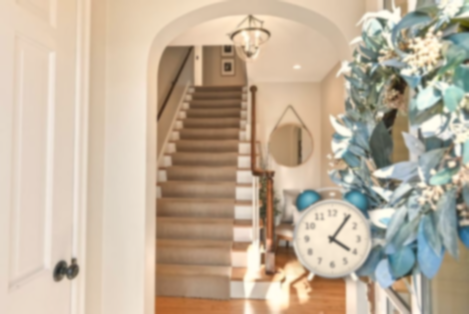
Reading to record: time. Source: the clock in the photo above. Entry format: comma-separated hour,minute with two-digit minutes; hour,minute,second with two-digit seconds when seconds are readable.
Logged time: 4,06
